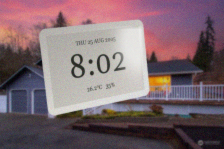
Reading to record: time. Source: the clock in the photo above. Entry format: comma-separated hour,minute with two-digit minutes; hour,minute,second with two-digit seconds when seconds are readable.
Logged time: 8,02
